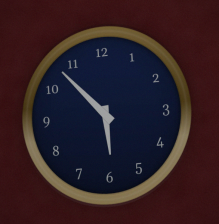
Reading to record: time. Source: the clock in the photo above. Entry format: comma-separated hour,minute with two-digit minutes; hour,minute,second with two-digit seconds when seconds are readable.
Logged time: 5,53
